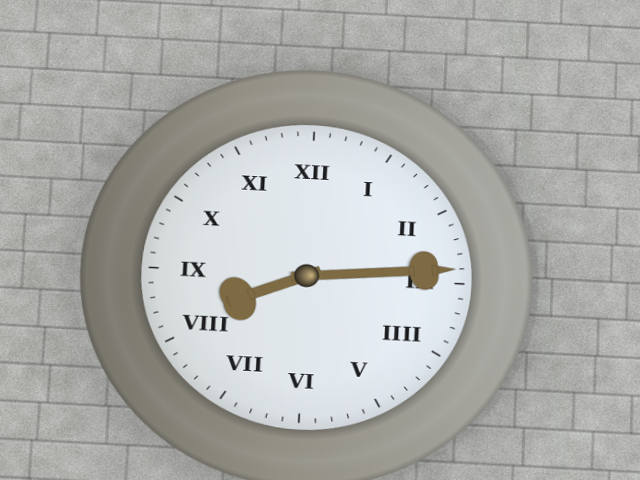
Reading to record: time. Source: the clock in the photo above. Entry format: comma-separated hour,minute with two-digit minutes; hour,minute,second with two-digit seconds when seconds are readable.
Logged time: 8,14
